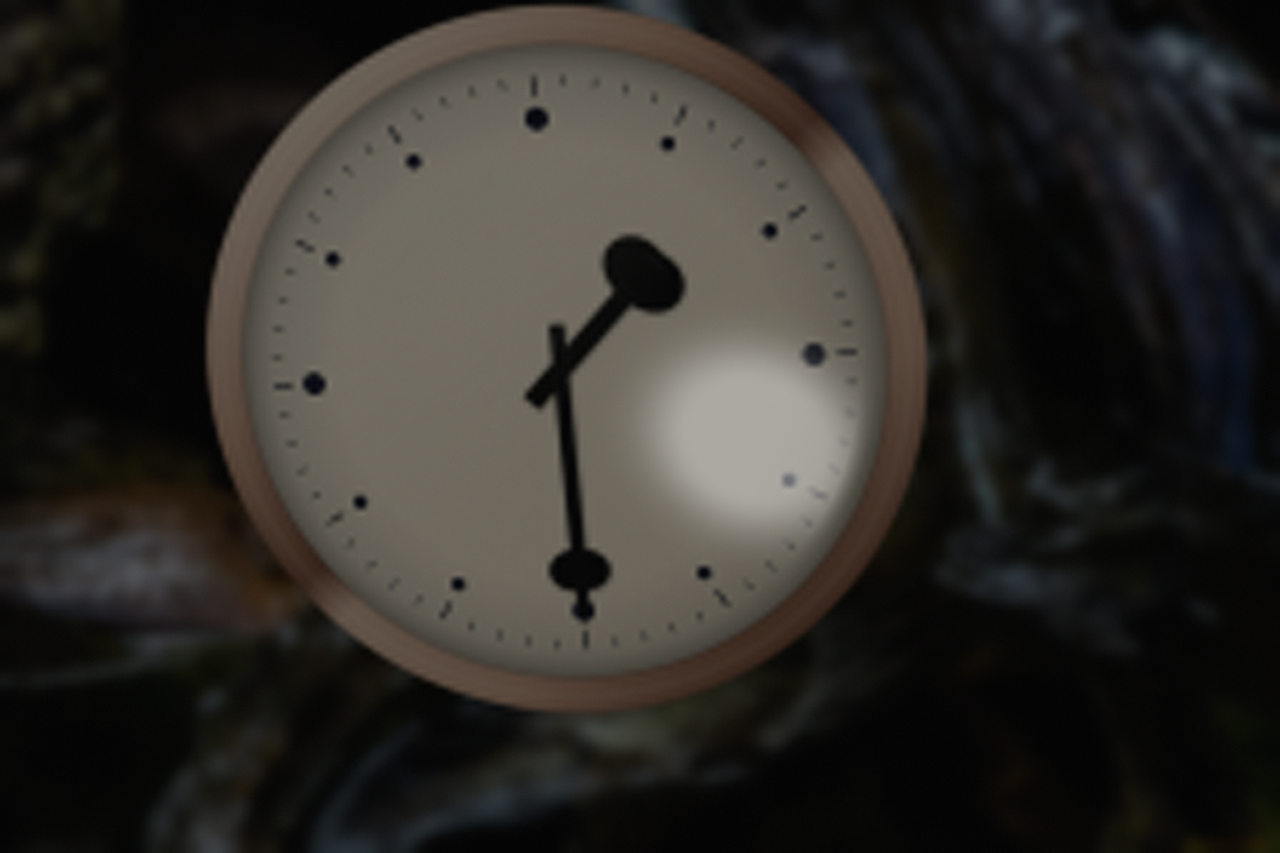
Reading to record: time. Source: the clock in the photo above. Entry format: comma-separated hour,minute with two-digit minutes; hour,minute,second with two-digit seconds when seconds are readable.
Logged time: 1,30
